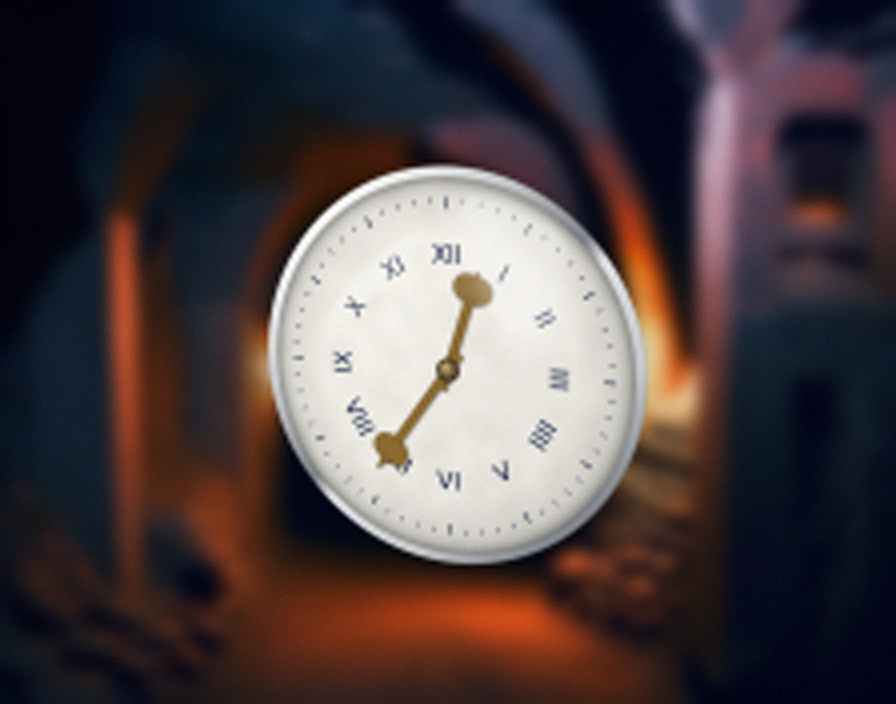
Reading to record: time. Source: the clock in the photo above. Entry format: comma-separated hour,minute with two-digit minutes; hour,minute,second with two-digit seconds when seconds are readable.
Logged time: 12,36
